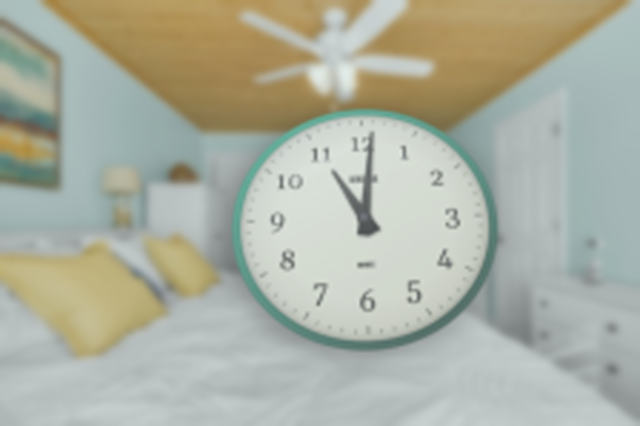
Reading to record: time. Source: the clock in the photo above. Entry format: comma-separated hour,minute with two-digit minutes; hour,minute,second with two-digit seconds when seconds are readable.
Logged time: 11,01
